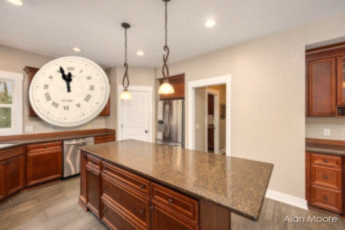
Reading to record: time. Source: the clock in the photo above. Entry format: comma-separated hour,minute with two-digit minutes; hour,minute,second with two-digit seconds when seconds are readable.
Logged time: 11,56
